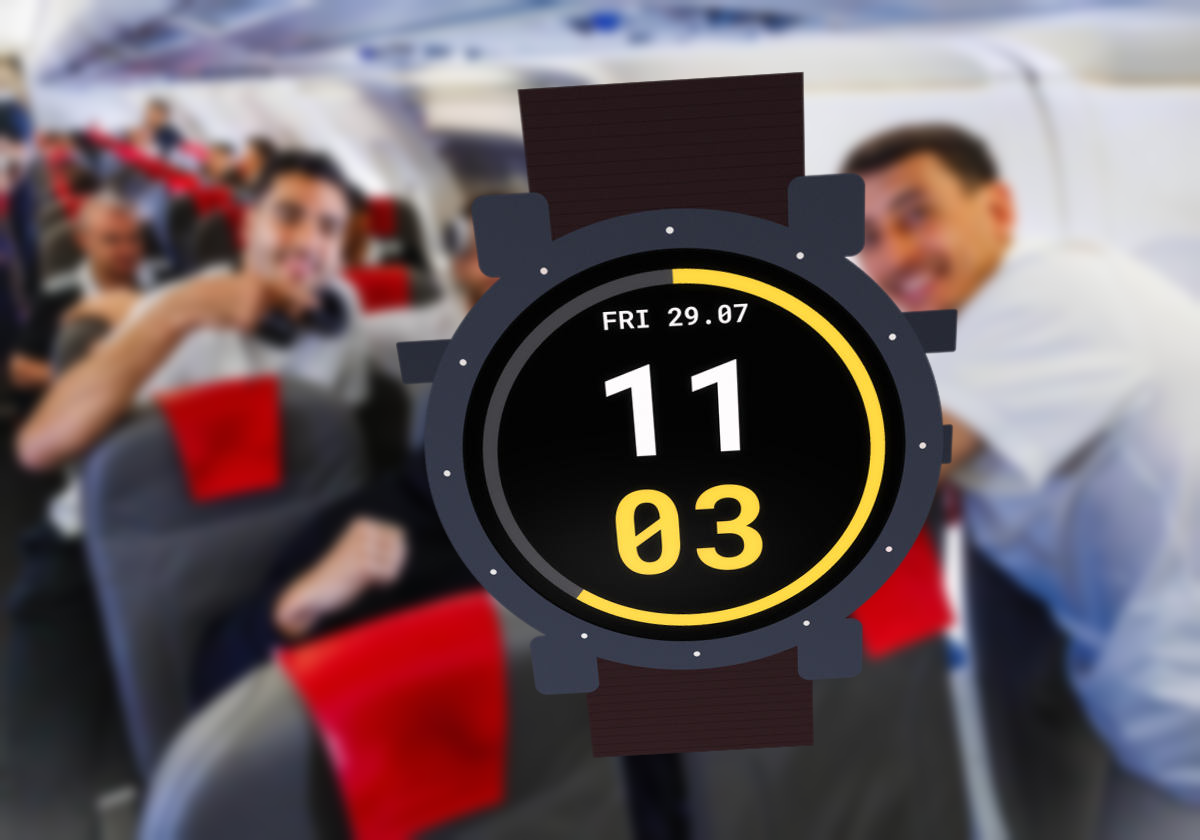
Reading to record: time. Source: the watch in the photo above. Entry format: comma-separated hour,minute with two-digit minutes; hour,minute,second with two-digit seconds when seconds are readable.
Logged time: 11,03
